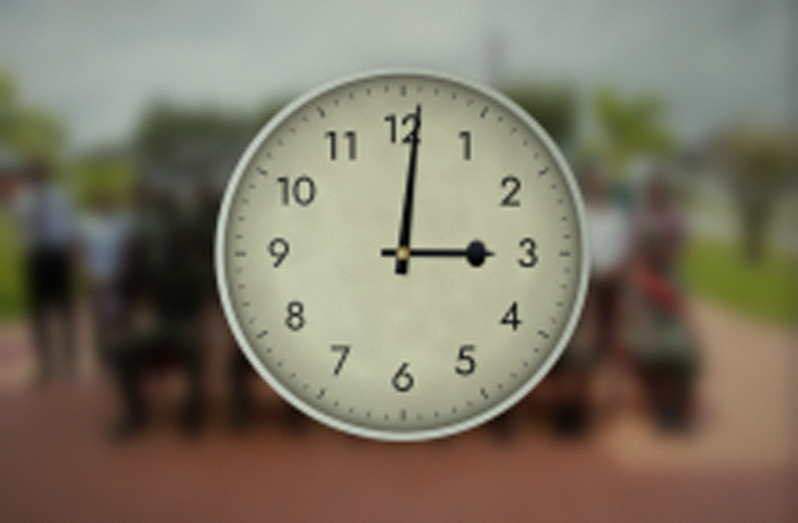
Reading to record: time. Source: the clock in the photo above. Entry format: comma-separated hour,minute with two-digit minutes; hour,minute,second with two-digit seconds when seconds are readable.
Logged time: 3,01
